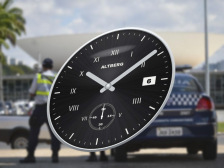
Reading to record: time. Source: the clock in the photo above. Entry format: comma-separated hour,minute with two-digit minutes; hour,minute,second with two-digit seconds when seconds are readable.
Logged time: 10,09
